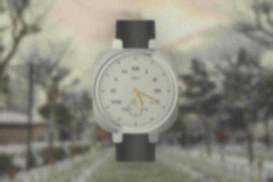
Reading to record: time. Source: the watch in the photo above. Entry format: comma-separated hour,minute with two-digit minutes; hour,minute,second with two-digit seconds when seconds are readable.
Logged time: 5,20
